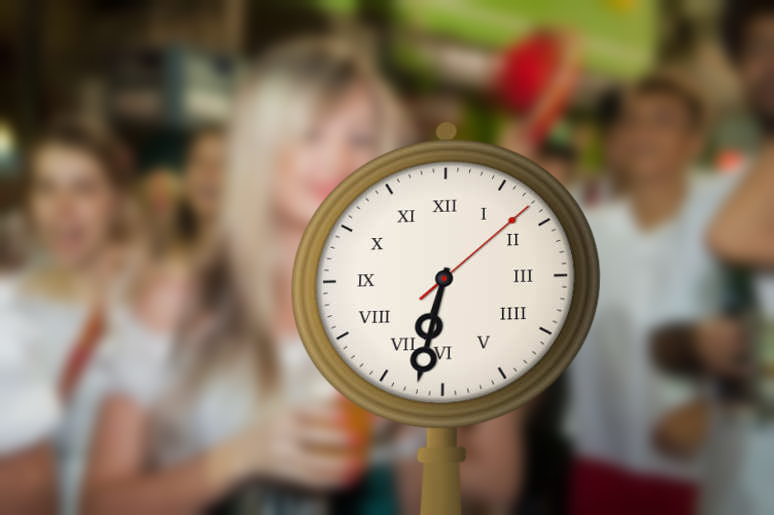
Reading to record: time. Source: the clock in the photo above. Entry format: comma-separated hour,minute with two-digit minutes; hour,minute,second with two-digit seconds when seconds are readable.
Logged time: 6,32,08
